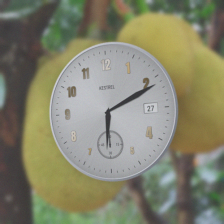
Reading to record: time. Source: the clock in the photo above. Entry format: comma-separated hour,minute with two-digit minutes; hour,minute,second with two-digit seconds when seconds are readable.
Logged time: 6,11
